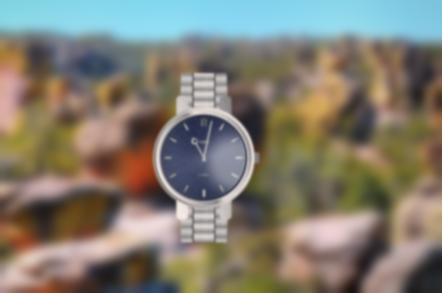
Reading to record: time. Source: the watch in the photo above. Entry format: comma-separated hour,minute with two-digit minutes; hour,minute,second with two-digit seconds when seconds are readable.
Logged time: 11,02
